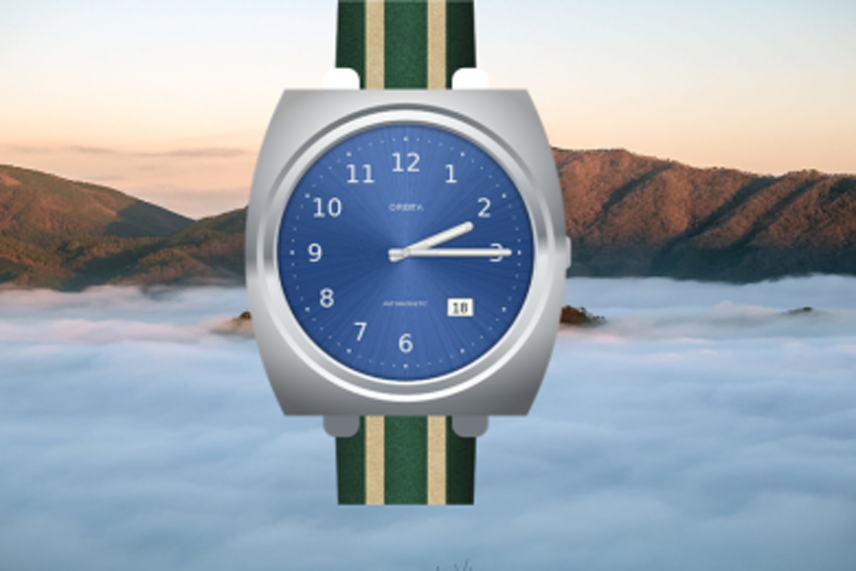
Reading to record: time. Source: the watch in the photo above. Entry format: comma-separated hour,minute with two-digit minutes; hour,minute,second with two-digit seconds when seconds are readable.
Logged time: 2,15
